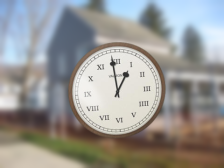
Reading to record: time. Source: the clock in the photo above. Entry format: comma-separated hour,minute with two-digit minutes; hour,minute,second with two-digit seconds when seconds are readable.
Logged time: 12,59
